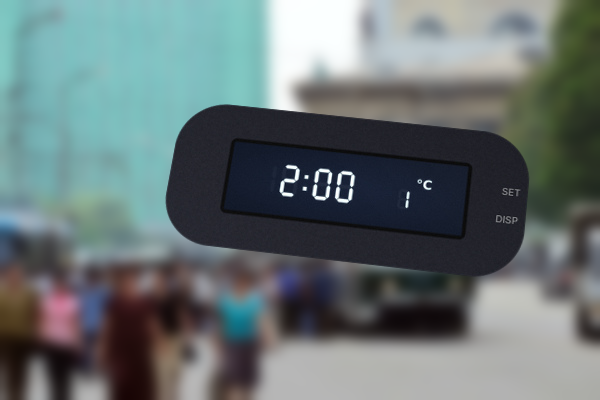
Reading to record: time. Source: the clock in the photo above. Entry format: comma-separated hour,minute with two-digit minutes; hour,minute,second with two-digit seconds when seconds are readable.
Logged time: 2,00
